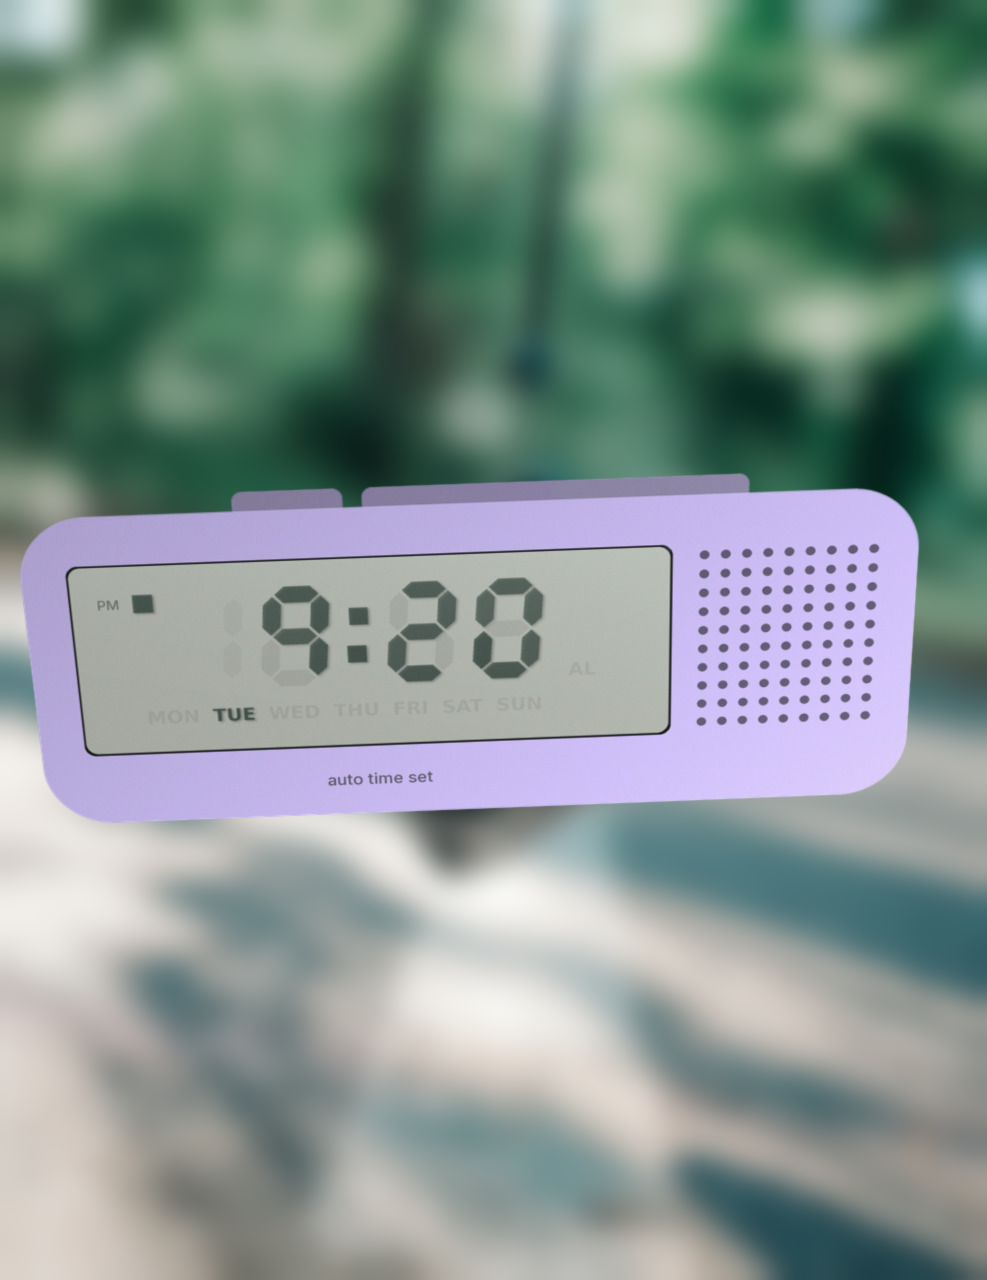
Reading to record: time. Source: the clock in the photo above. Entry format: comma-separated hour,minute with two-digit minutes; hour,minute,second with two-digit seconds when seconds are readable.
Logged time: 9,20
